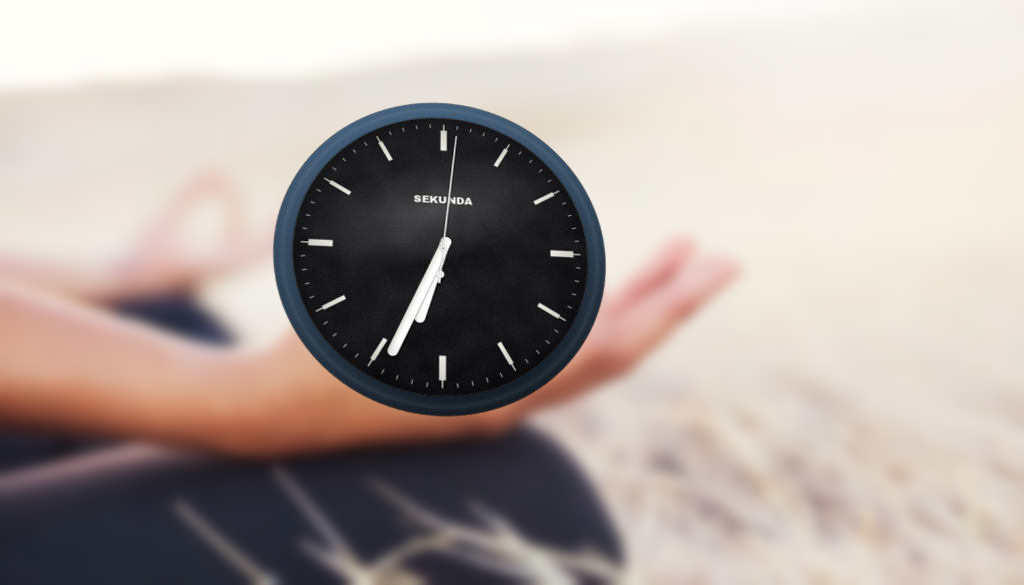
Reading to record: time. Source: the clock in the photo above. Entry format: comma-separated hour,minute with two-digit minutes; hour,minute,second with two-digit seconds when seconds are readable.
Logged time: 6,34,01
